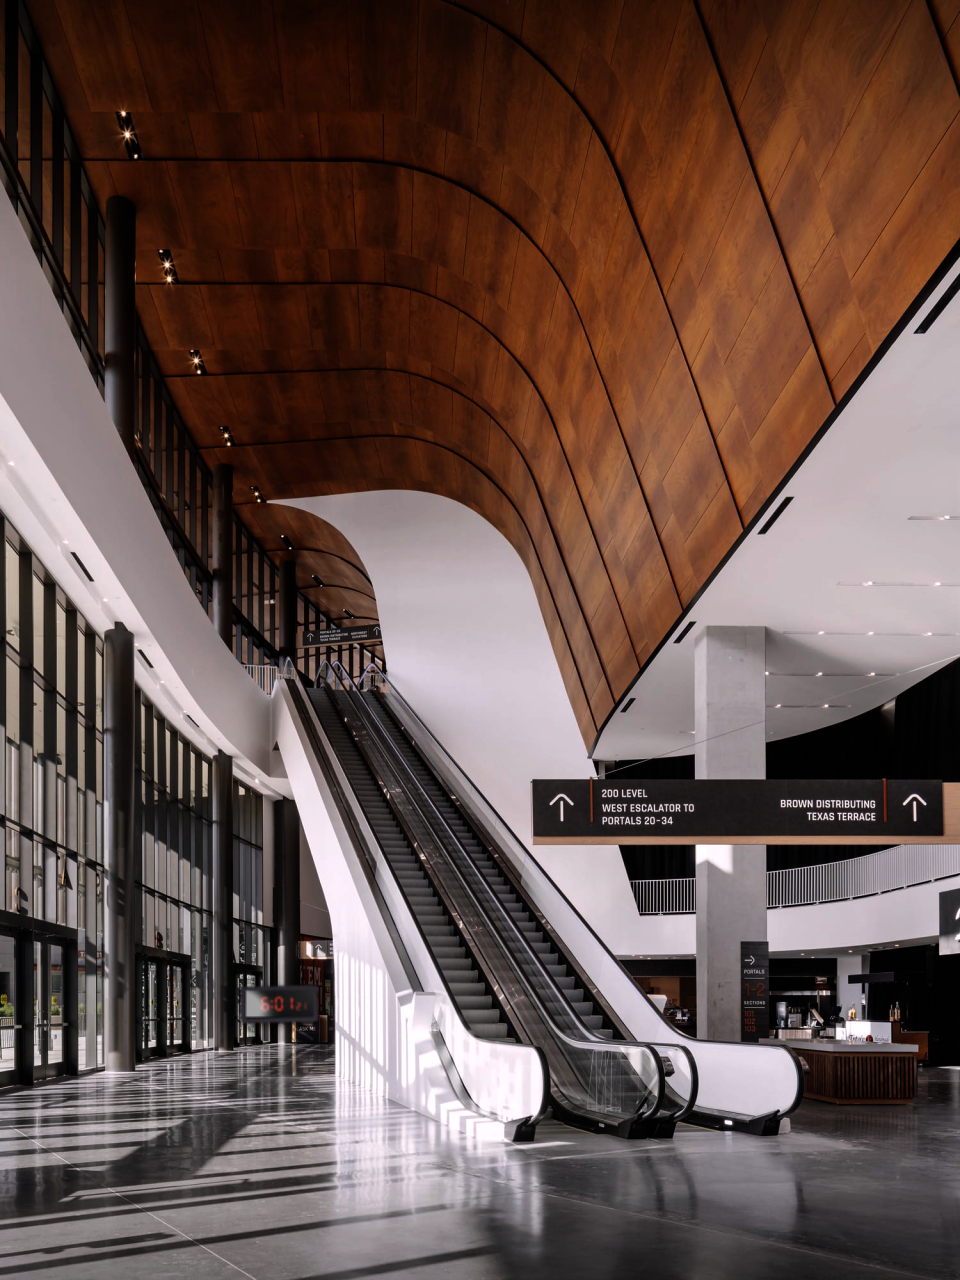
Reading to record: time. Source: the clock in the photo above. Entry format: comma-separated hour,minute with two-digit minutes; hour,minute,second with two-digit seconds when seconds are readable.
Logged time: 6,01
